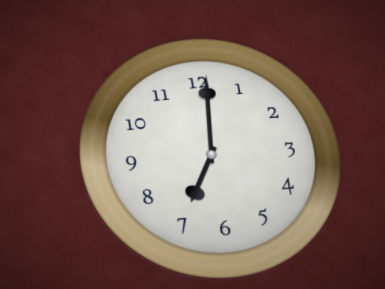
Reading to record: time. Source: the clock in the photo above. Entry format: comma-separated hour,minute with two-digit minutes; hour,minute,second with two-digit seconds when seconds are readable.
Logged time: 7,01
